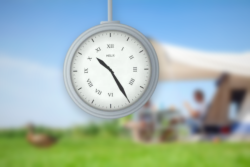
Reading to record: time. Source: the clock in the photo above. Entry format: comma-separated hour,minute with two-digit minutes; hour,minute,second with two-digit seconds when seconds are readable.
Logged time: 10,25
